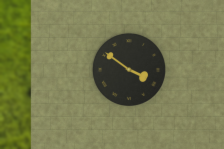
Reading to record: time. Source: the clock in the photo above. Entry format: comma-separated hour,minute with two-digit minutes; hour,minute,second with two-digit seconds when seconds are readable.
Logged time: 3,51
